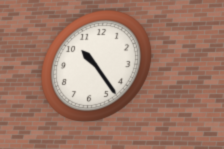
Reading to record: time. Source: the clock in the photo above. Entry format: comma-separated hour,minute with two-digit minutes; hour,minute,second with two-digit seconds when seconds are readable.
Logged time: 10,23
